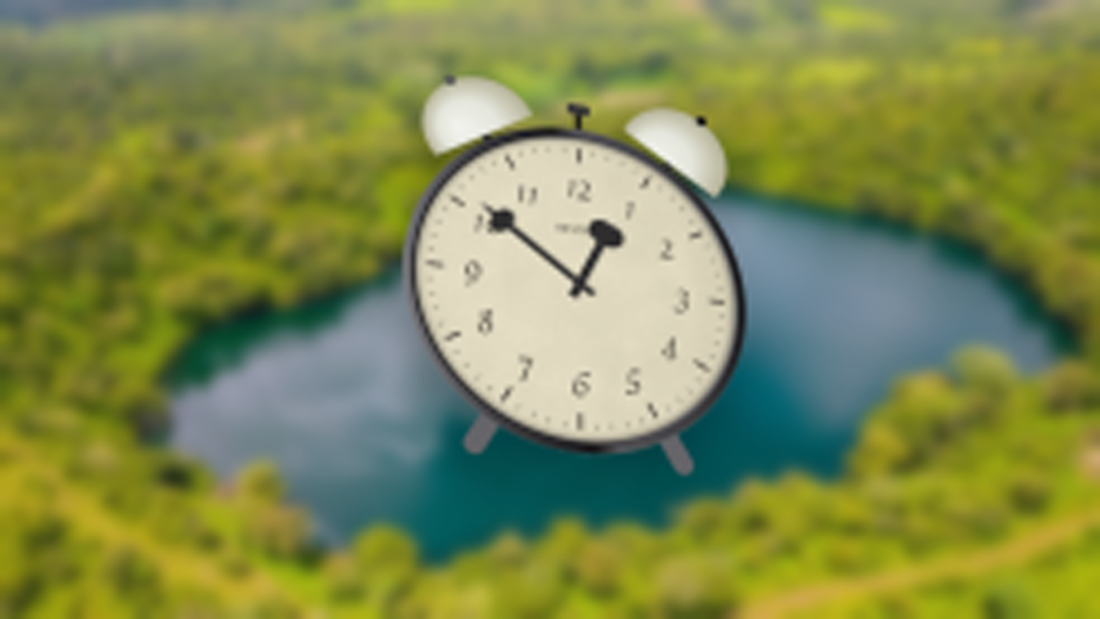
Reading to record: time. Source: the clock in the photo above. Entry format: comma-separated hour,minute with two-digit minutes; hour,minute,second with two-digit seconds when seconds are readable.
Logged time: 12,51
